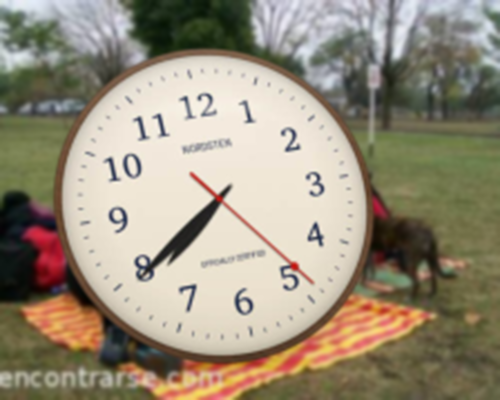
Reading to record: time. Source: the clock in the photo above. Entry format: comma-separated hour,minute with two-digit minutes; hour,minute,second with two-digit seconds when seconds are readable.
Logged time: 7,39,24
